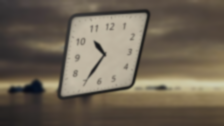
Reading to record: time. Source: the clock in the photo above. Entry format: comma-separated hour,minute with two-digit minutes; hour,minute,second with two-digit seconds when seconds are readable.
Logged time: 10,35
